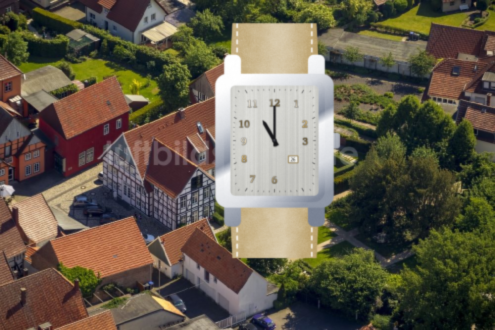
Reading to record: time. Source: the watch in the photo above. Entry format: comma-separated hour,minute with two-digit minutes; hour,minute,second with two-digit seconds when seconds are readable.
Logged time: 11,00
